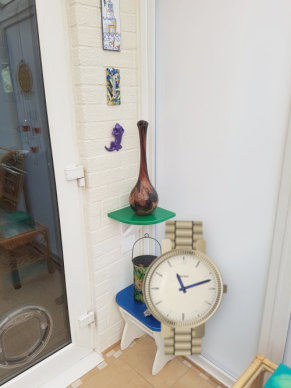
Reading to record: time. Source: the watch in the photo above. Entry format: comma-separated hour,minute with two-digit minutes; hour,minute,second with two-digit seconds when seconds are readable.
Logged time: 11,12
